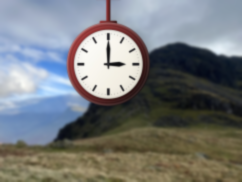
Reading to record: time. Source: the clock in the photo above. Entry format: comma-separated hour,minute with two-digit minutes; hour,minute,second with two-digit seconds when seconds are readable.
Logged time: 3,00
